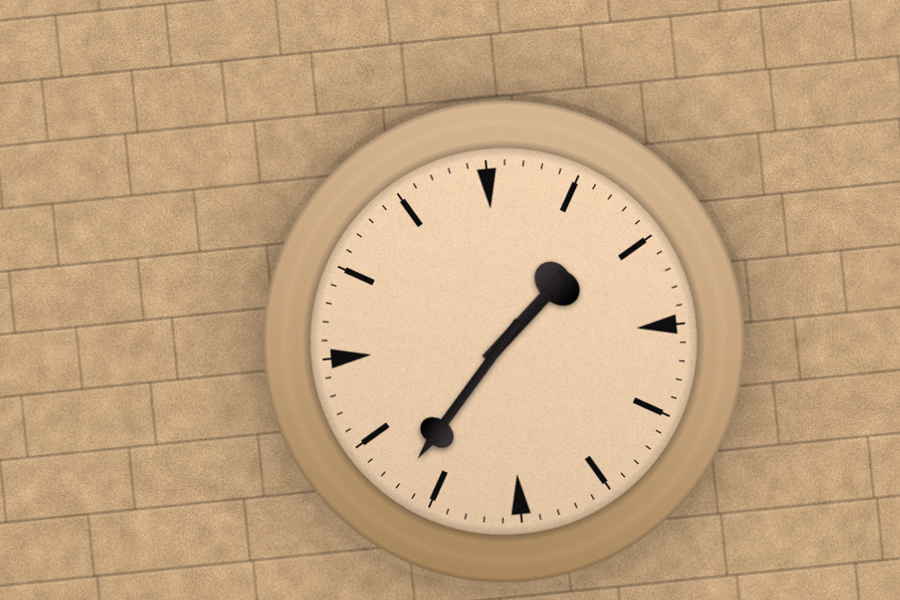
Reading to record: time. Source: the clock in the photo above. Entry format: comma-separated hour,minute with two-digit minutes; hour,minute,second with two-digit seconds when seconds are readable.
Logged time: 1,37
